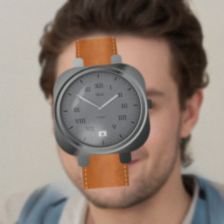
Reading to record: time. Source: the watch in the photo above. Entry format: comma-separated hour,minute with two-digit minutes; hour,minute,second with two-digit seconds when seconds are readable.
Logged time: 1,51
